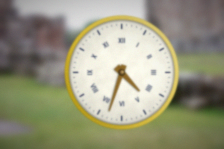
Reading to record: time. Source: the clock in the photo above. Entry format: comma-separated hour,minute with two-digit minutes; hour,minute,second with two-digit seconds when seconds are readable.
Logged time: 4,33
